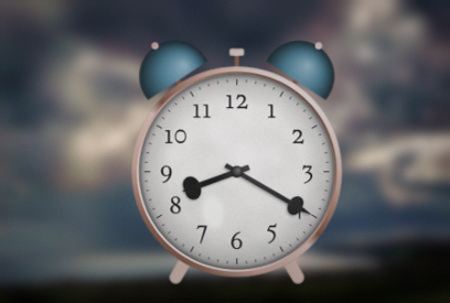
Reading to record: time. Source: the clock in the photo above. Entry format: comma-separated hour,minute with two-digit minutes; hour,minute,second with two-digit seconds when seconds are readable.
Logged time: 8,20
